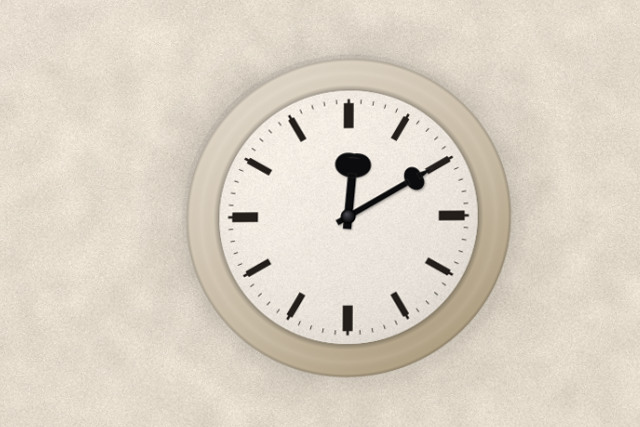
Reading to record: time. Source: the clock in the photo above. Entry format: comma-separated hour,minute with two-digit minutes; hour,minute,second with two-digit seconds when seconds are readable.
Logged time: 12,10
